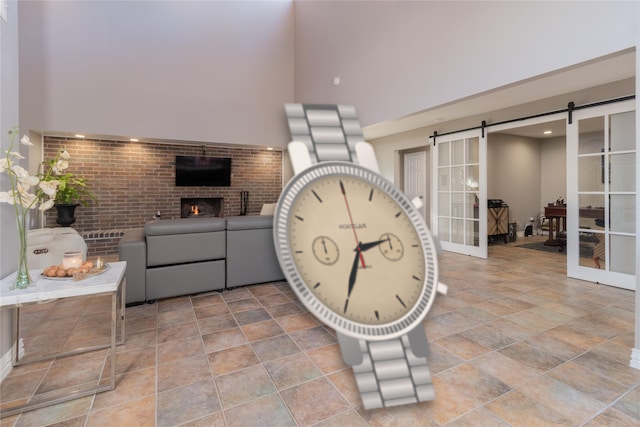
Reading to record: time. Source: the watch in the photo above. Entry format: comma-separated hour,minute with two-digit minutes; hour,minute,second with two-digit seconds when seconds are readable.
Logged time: 2,35
